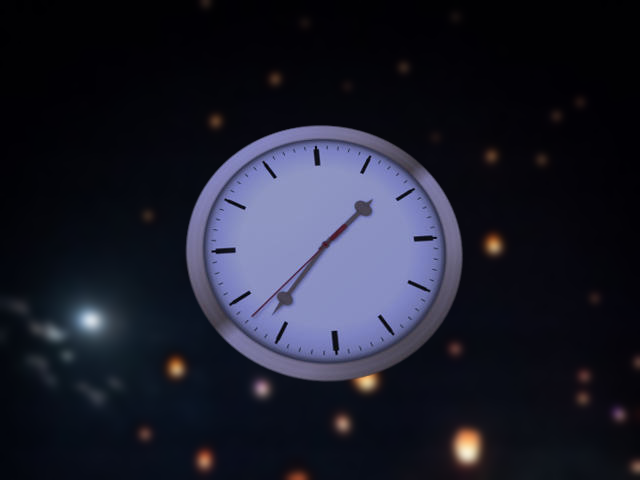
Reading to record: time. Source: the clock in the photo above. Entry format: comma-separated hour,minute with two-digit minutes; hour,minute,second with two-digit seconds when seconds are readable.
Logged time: 1,36,38
